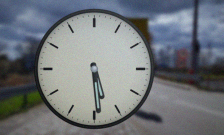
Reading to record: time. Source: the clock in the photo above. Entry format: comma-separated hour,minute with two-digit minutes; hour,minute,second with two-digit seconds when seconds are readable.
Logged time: 5,29
